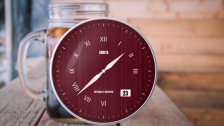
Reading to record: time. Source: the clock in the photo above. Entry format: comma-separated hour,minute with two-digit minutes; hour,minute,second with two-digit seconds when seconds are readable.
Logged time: 1,38
